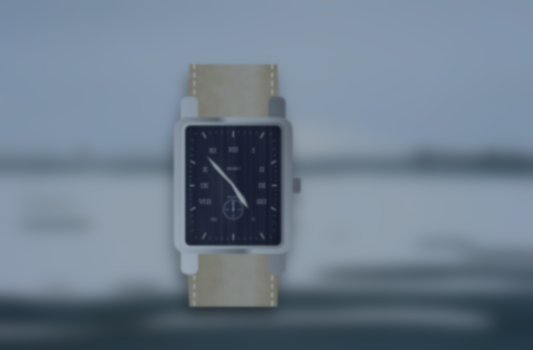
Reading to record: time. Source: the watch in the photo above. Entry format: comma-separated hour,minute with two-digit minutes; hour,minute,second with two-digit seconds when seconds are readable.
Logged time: 4,53
